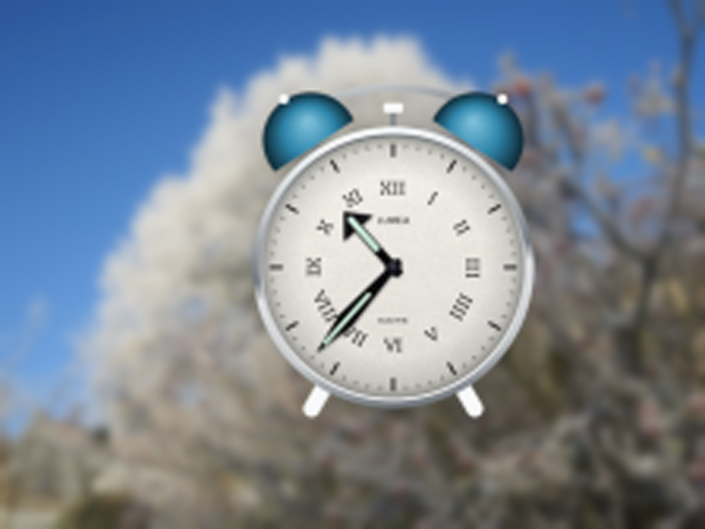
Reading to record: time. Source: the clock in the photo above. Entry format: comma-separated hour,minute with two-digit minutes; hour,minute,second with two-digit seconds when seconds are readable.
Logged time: 10,37
